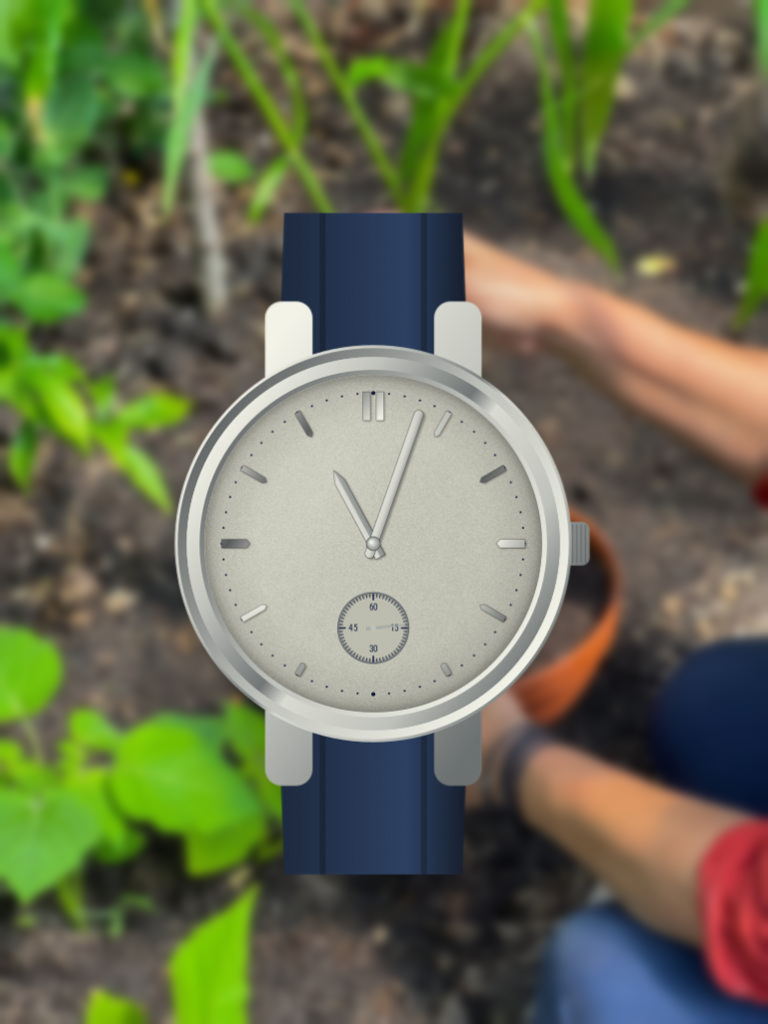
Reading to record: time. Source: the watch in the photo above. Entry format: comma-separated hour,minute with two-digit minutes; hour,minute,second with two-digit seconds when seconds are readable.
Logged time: 11,03,14
